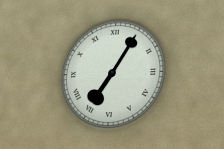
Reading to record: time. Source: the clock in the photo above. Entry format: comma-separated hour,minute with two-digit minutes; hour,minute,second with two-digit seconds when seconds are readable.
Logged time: 7,05
